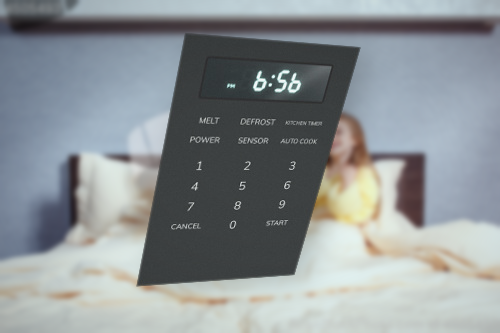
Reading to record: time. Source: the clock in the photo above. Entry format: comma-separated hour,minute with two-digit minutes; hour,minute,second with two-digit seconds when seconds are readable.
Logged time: 6,56
